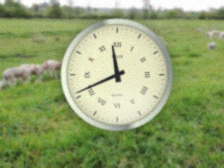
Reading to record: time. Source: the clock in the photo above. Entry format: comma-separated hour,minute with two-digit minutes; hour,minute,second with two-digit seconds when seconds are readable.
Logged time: 11,41
